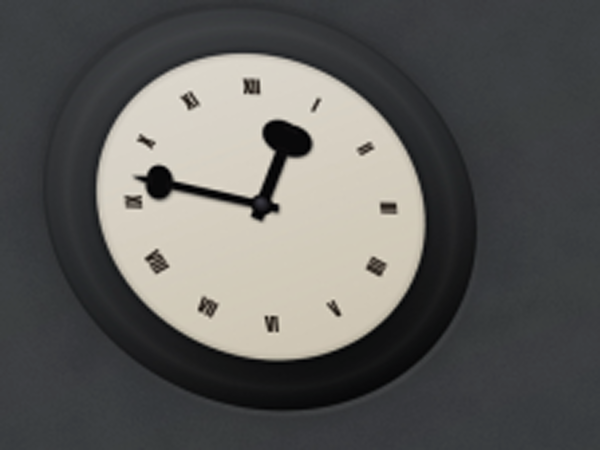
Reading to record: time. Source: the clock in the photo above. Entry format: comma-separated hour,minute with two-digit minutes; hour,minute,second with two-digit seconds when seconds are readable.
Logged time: 12,47
